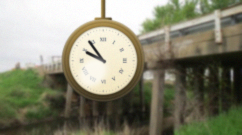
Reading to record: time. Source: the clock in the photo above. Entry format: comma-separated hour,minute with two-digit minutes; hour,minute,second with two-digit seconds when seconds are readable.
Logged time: 9,54
